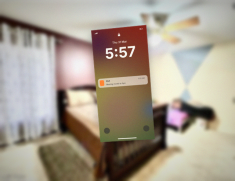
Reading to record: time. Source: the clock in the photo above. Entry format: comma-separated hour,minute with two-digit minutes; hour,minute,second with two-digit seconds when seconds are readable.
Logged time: 5,57
